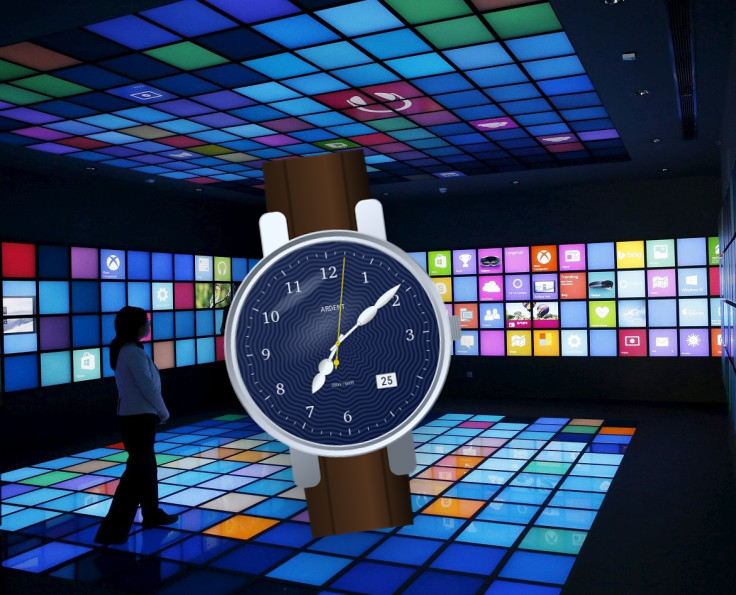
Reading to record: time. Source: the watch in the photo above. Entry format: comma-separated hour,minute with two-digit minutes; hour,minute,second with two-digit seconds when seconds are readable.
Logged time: 7,09,02
